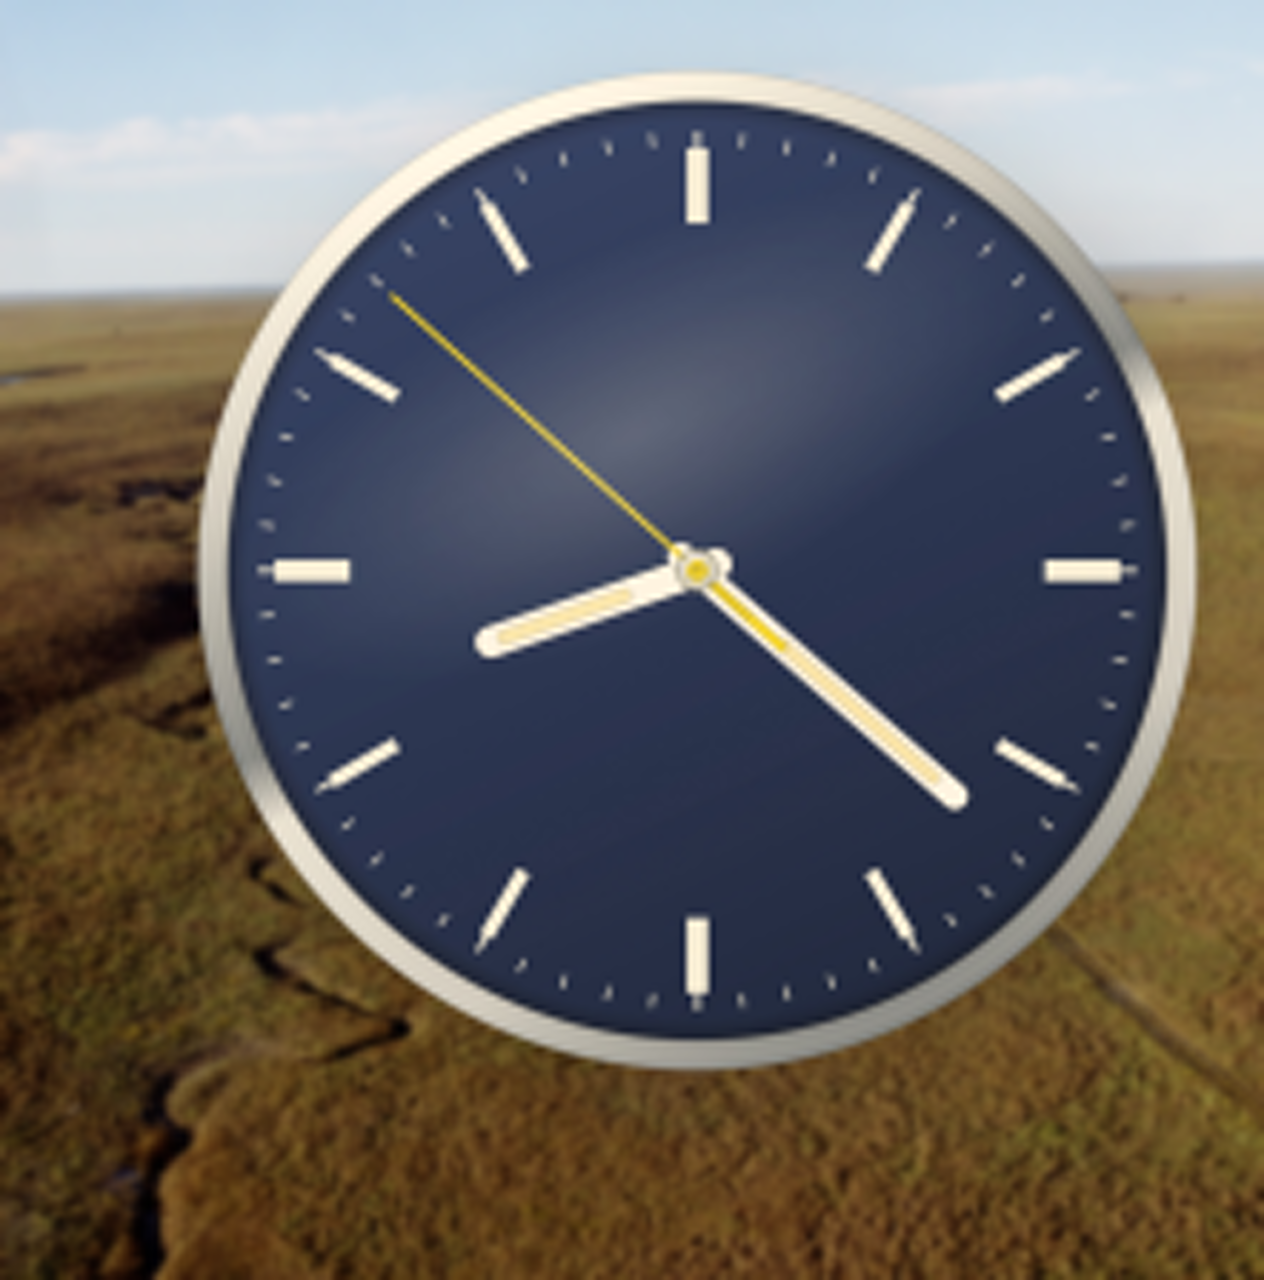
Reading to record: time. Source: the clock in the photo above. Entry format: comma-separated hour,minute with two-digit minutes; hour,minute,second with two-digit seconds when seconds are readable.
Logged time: 8,21,52
